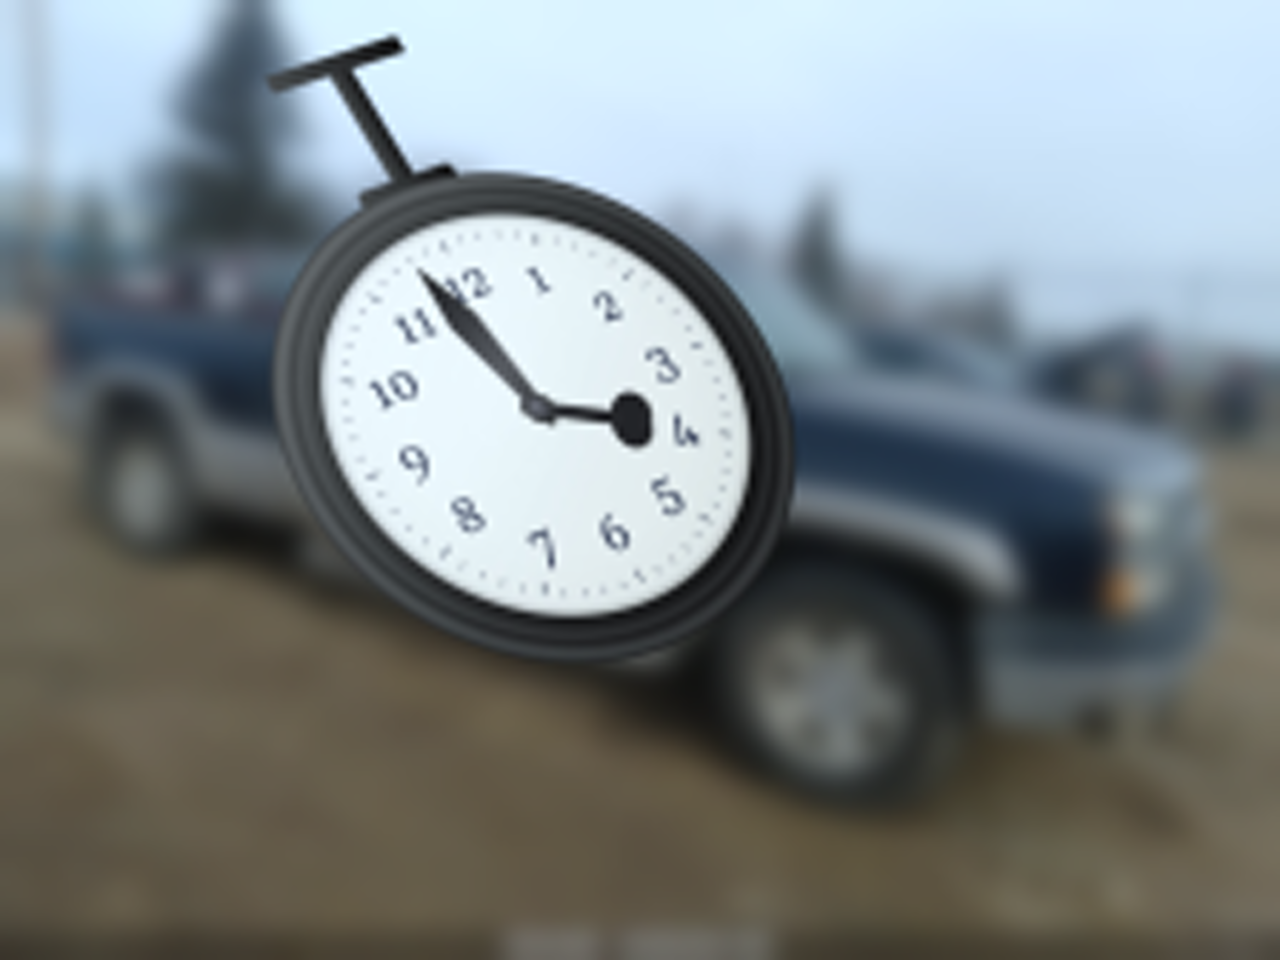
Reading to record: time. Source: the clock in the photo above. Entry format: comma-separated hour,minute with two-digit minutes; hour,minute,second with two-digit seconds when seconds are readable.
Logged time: 3,58
